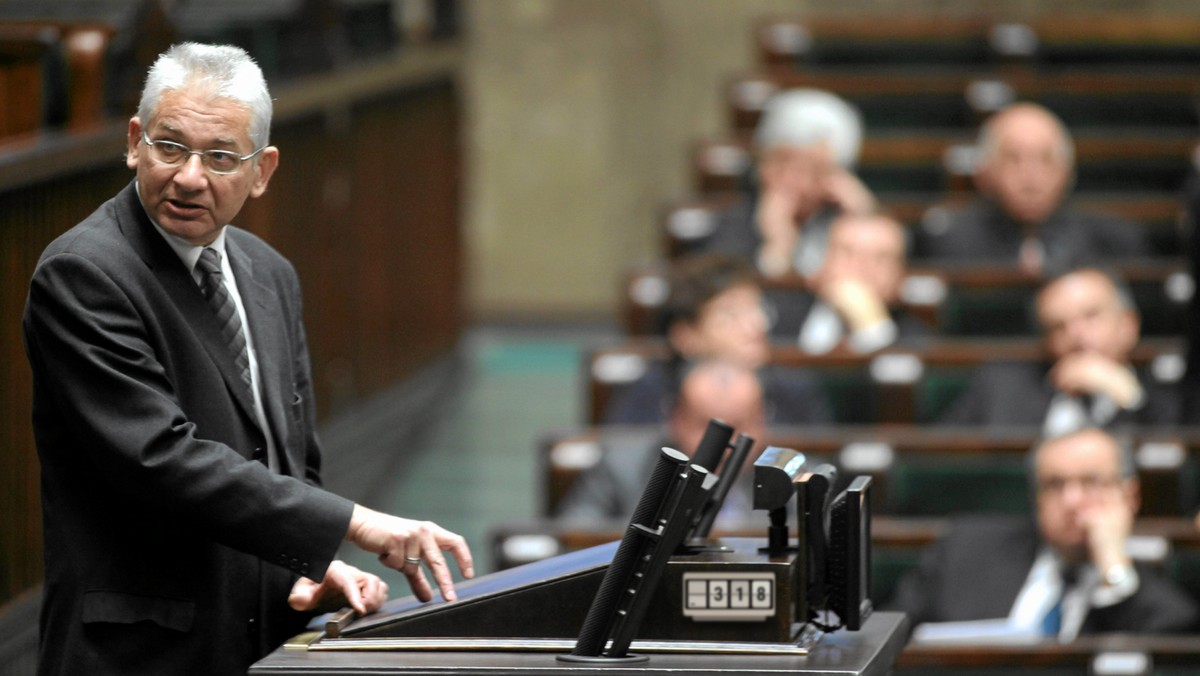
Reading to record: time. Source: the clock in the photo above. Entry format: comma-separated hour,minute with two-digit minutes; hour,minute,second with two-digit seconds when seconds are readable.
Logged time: 3,18
